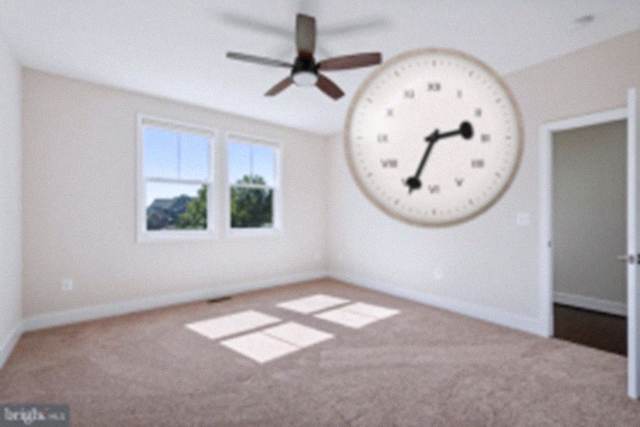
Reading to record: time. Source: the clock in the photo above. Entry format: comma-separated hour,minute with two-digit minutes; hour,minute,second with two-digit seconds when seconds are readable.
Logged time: 2,34
